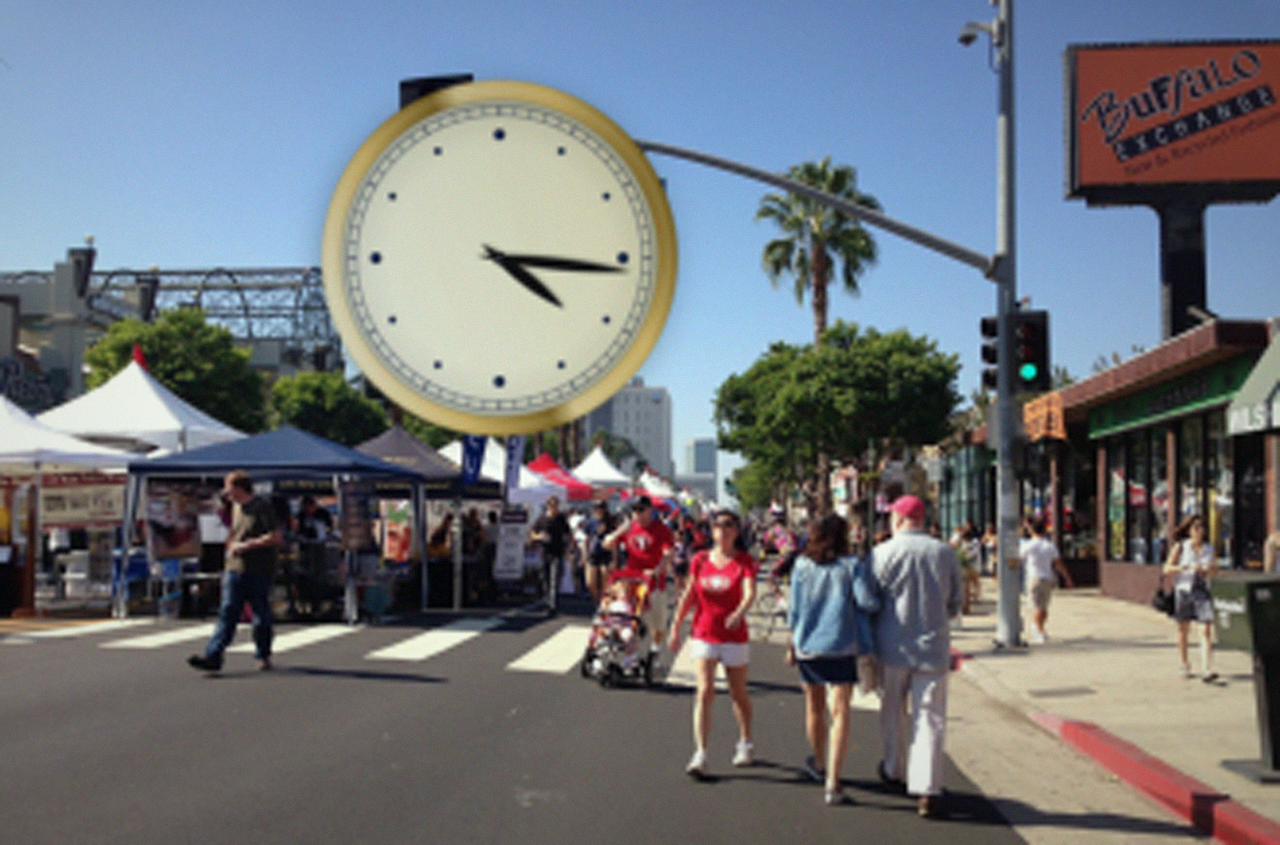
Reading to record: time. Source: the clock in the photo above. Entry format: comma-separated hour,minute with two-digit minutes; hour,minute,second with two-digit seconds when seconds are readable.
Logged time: 4,16
